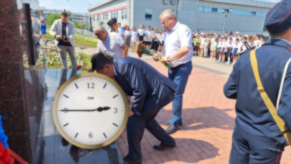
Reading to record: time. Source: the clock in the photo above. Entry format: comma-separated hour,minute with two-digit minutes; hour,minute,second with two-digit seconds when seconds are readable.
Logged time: 2,45
